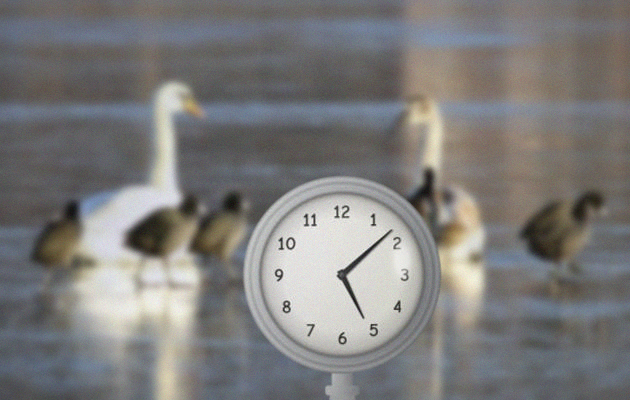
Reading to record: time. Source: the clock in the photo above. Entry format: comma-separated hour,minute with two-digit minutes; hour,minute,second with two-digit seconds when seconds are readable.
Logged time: 5,08
